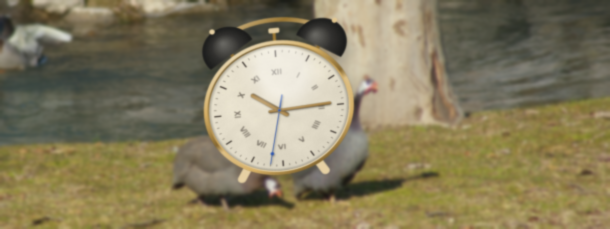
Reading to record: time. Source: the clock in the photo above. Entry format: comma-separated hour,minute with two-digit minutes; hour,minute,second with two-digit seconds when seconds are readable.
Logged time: 10,14,32
